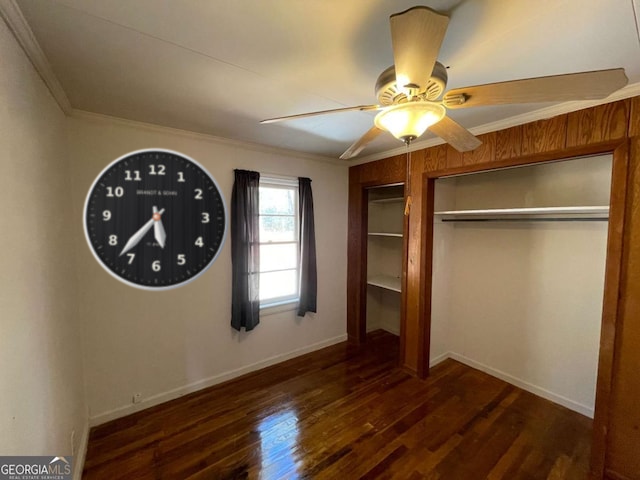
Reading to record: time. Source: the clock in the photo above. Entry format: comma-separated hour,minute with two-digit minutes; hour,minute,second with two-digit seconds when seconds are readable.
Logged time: 5,37
